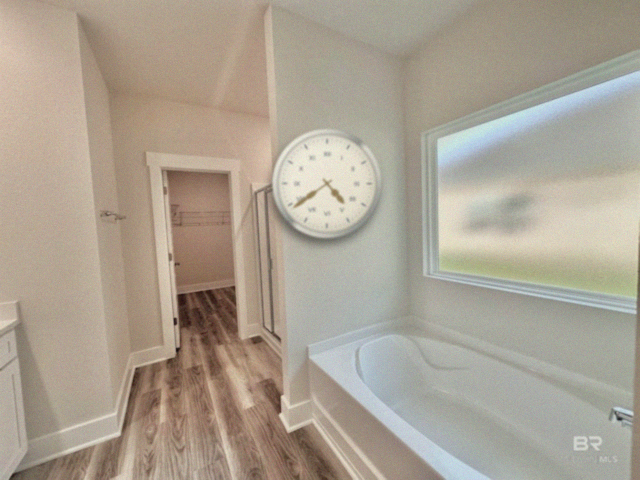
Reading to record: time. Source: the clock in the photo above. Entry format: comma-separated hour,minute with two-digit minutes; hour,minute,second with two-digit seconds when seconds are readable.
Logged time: 4,39
